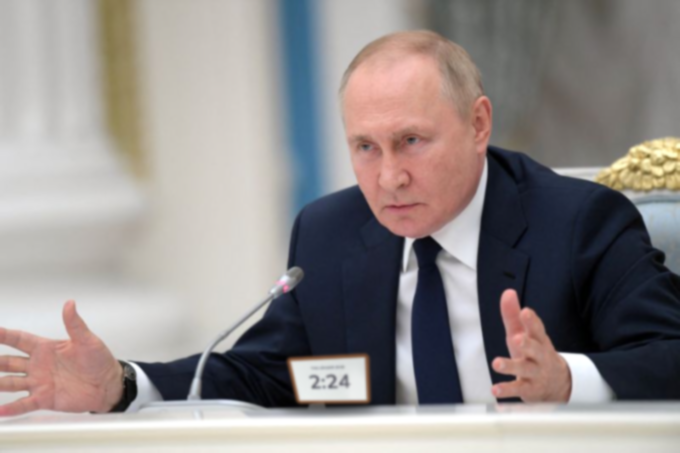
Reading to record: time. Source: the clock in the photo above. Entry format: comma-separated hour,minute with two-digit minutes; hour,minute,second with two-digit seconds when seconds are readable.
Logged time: 2,24
